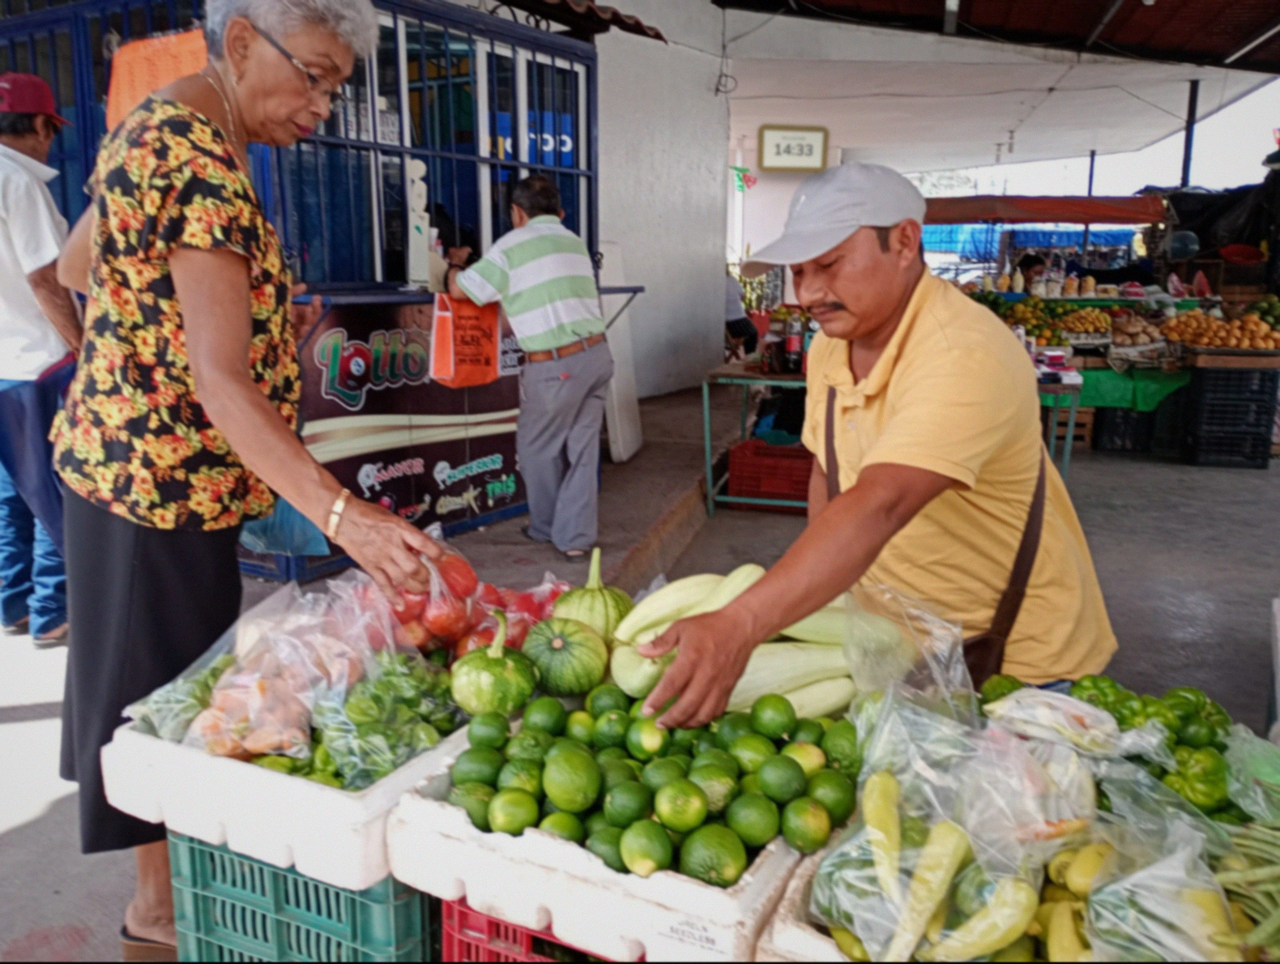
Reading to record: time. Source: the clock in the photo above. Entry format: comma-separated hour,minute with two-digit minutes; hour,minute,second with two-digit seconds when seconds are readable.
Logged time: 14,33
